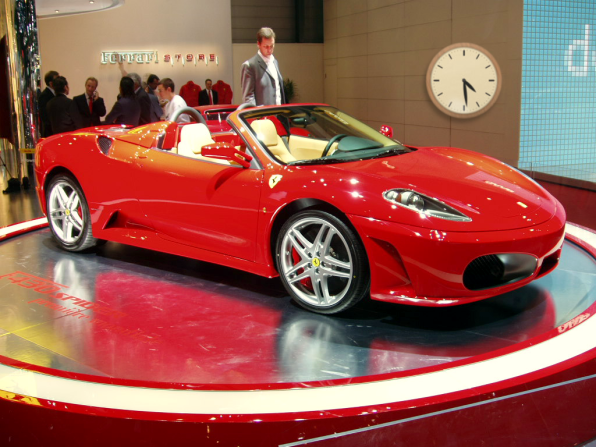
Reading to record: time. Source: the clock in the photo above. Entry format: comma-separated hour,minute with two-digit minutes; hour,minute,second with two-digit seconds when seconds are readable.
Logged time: 4,29
